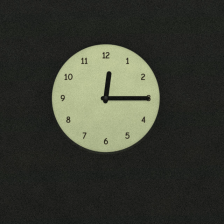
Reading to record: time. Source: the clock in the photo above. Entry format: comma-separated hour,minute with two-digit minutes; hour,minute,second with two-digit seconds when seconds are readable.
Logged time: 12,15
